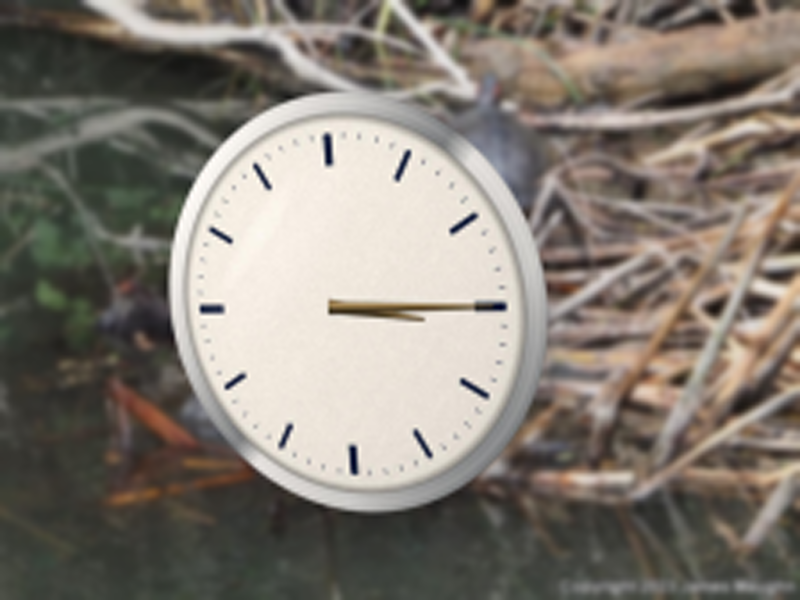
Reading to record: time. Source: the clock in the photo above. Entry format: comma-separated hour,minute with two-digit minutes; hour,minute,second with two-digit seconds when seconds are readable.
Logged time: 3,15
